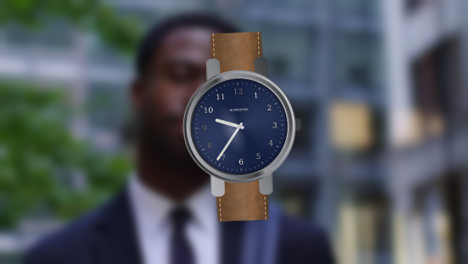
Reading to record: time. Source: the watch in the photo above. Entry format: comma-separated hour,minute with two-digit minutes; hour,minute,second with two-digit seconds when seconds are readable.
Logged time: 9,36
